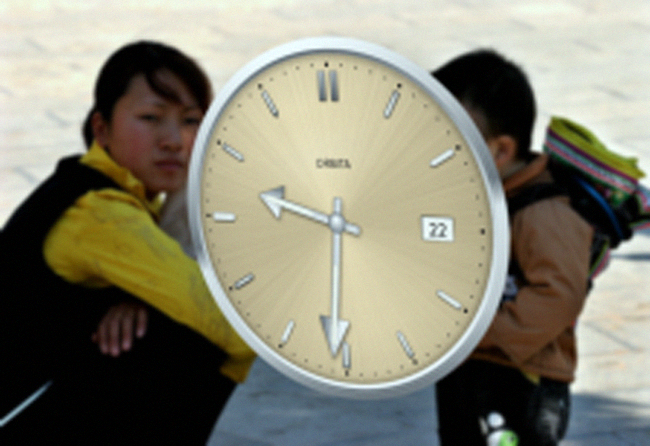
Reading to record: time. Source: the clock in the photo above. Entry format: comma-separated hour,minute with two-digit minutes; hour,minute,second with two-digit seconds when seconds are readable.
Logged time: 9,31
